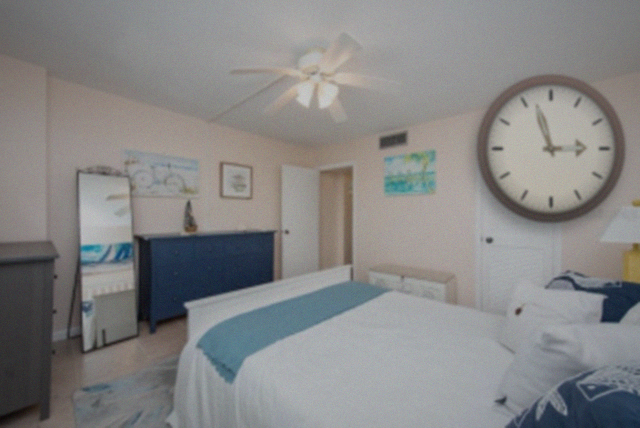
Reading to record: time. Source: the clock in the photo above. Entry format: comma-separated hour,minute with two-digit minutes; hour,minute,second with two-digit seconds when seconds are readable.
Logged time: 2,57
